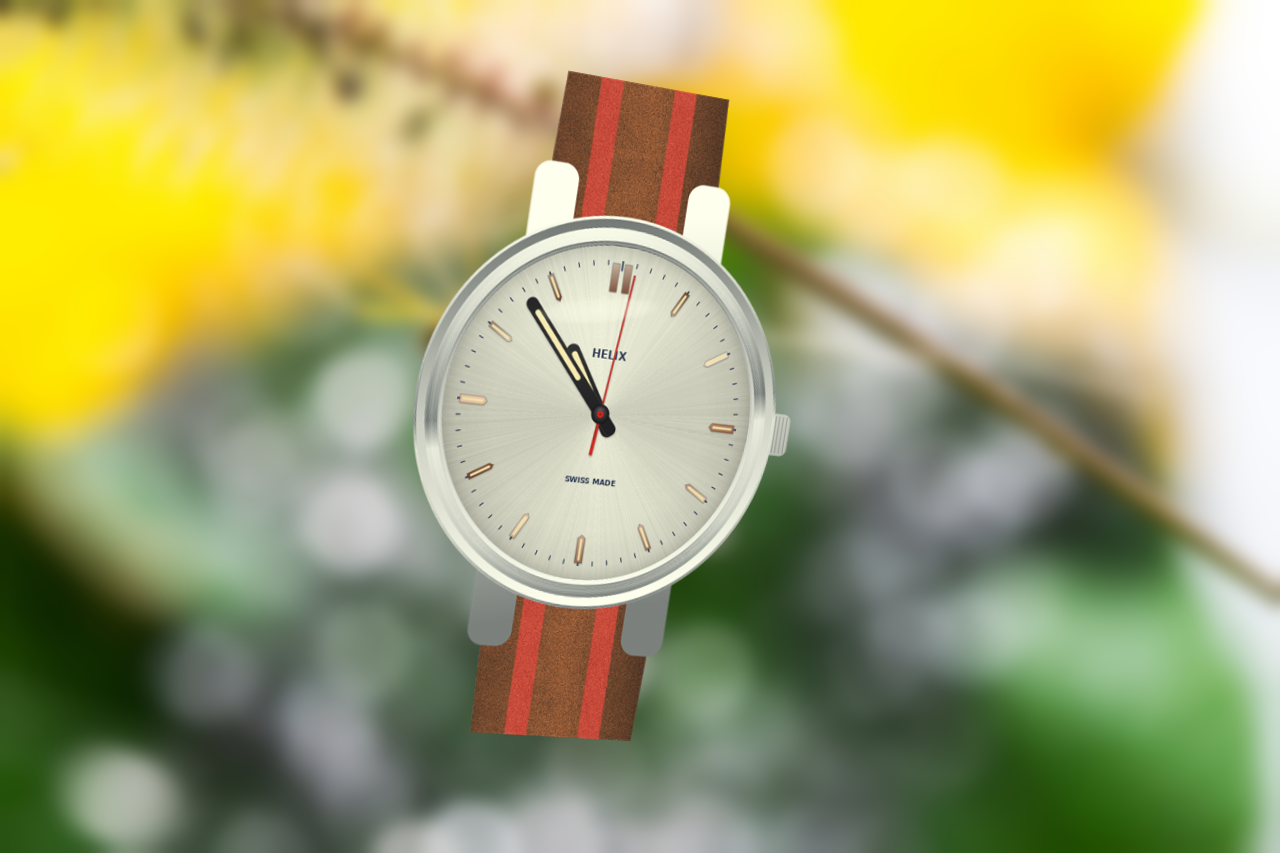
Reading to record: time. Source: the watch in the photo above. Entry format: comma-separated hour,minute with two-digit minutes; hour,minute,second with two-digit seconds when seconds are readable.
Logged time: 10,53,01
